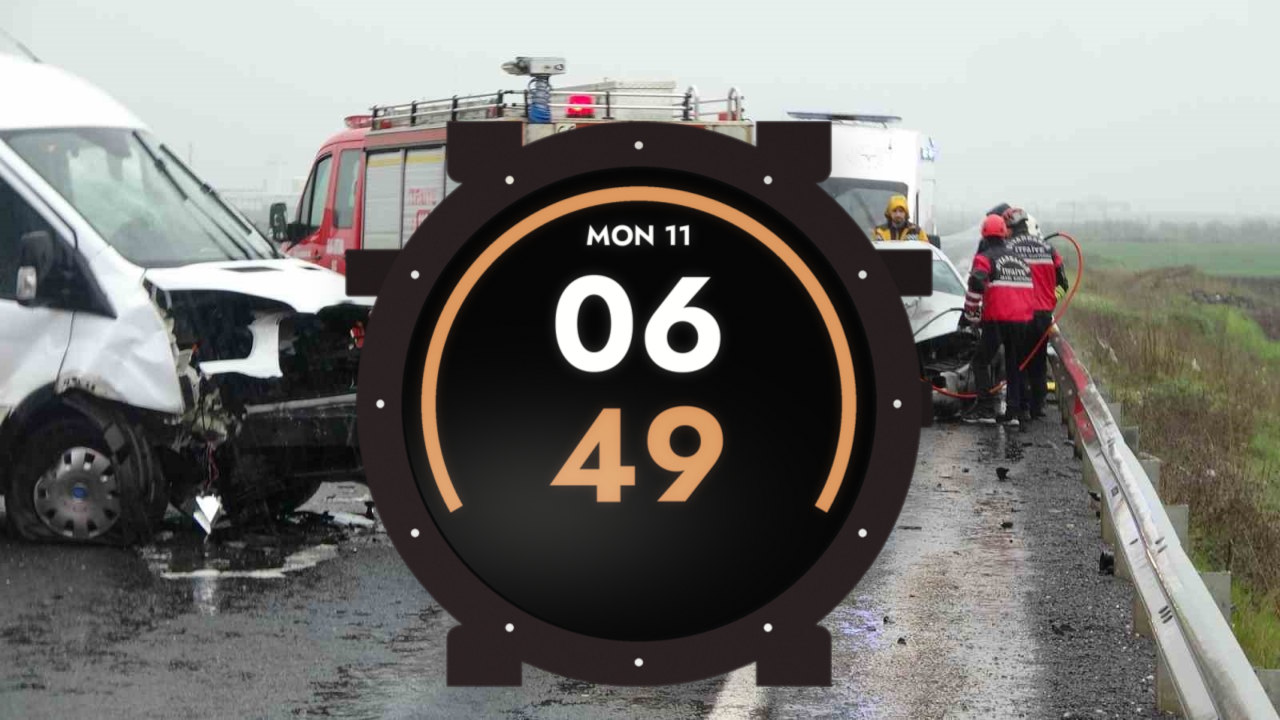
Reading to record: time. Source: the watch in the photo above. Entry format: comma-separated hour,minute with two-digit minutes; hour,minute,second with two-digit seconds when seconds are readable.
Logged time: 6,49
